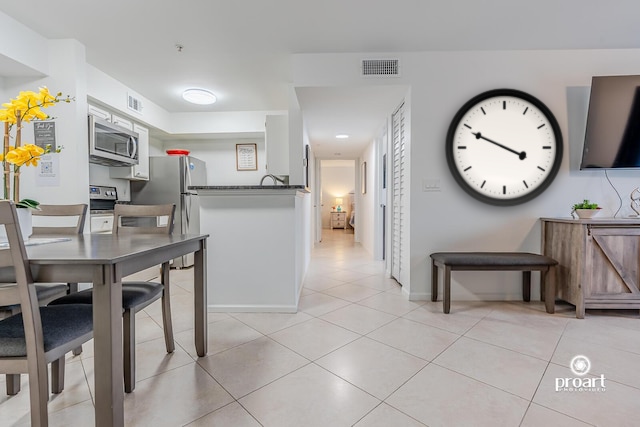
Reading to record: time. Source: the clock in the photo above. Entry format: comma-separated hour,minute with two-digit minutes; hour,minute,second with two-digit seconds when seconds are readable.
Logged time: 3,49
